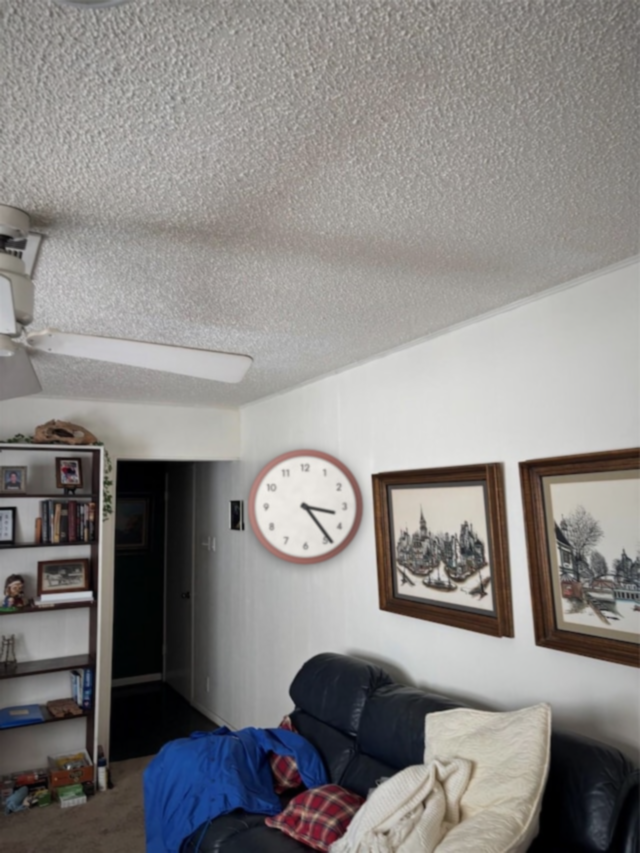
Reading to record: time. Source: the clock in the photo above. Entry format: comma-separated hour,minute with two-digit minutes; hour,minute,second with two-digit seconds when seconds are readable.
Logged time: 3,24
